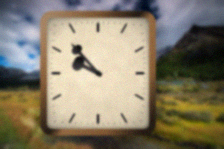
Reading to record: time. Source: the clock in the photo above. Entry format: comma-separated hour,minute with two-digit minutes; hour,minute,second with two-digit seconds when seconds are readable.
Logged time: 9,53
